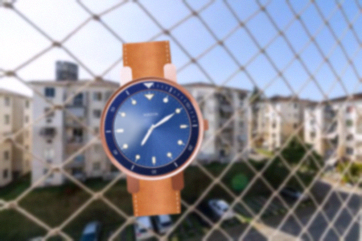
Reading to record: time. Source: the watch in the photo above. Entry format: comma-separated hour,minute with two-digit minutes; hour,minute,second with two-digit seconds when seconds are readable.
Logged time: 7,10
